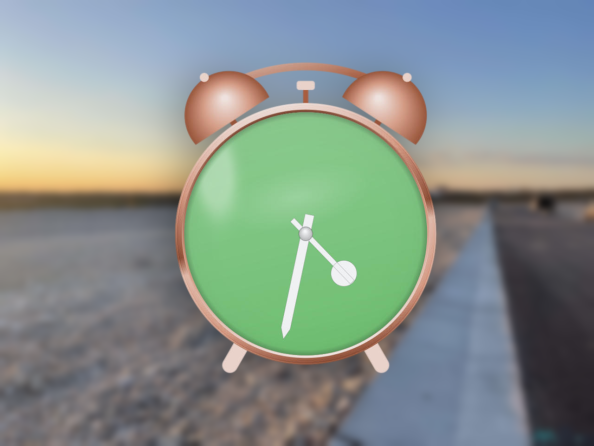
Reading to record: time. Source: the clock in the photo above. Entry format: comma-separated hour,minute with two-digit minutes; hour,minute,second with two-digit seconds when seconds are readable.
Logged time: 4,32
